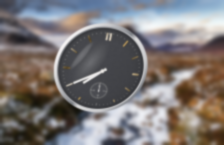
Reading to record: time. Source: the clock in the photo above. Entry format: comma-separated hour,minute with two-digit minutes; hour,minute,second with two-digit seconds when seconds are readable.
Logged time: 7,40
